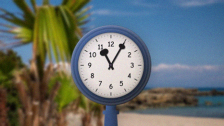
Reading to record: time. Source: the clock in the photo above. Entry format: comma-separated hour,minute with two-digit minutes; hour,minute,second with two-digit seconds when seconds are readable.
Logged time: 11,05
